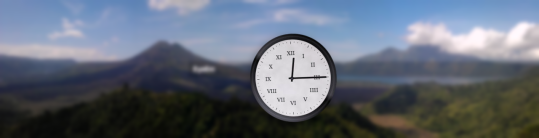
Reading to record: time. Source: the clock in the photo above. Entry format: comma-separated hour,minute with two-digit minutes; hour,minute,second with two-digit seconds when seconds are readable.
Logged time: 12,15
